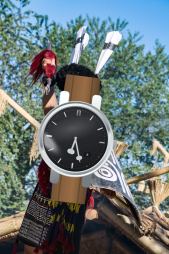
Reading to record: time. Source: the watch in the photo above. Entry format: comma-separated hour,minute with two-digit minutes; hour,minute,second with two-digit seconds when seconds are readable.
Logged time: 6,27
